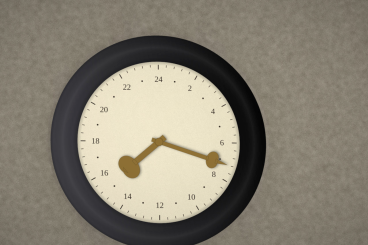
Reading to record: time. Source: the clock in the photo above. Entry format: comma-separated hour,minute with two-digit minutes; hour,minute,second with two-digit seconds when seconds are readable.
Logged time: 15,18
